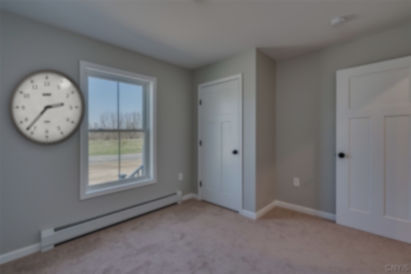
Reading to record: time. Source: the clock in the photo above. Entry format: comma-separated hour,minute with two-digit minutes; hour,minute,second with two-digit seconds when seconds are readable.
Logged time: 2,37
